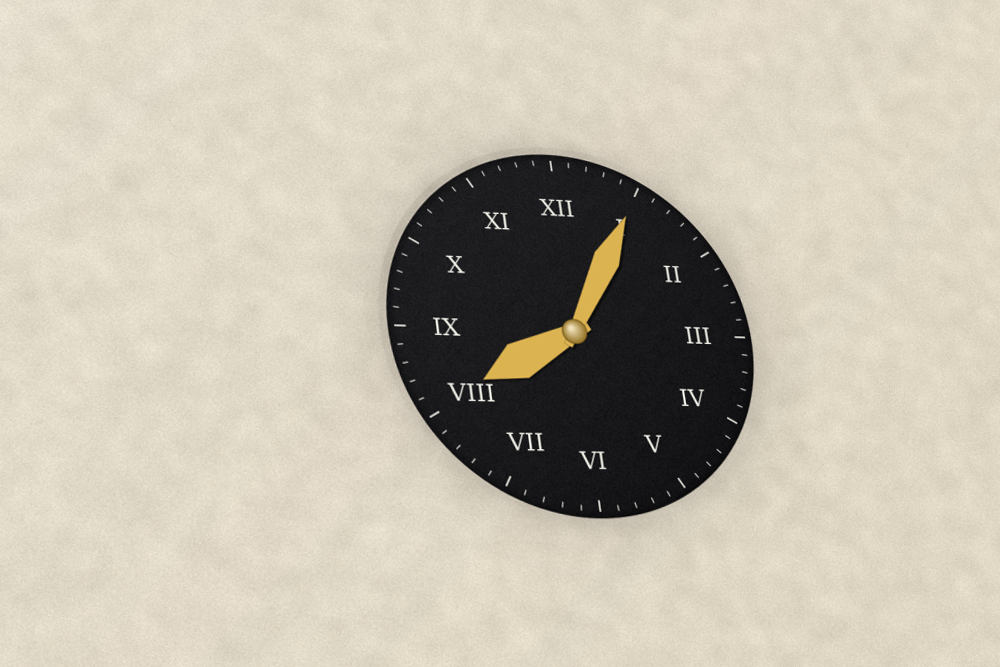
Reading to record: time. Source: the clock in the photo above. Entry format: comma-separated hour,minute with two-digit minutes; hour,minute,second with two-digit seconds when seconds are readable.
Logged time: 8,05
